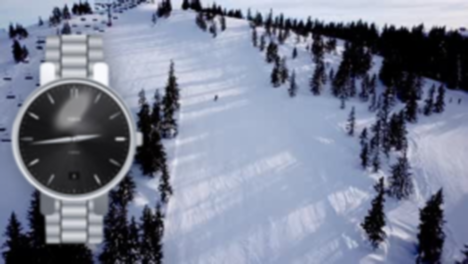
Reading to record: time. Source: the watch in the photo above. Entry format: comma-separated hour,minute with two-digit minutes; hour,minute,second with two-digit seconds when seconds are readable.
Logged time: 2,44
